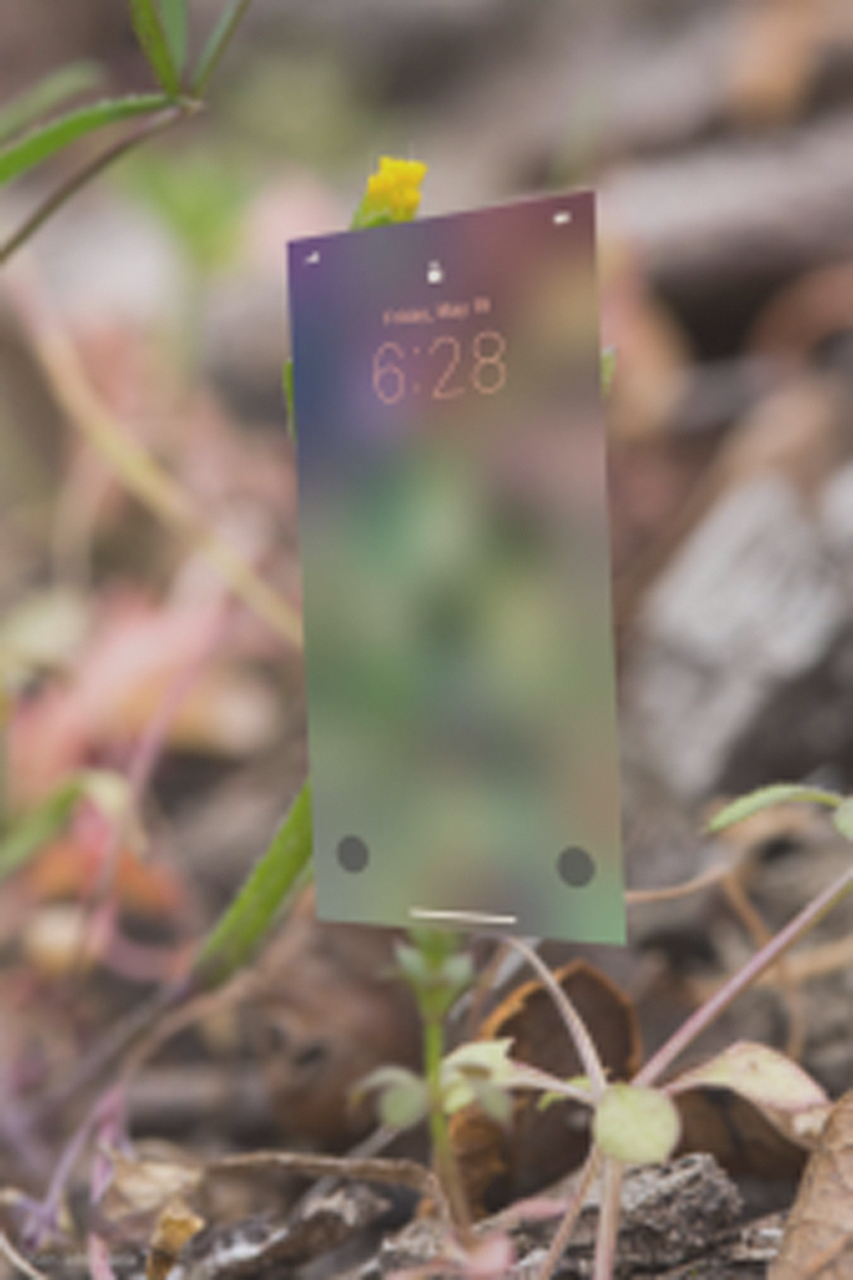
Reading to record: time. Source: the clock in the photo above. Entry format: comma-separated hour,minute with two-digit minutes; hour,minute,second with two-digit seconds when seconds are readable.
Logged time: 6,28
